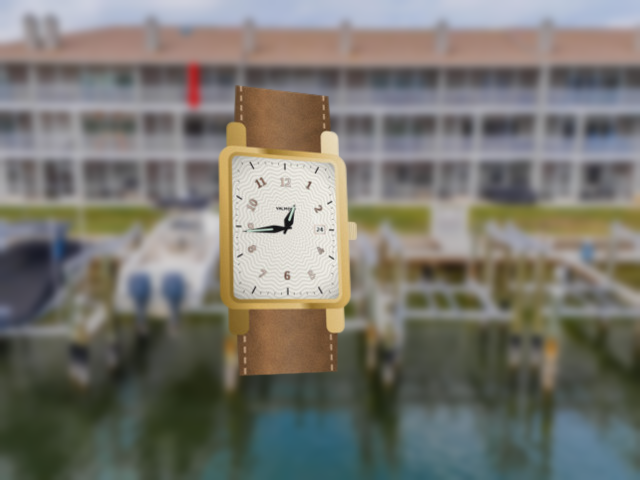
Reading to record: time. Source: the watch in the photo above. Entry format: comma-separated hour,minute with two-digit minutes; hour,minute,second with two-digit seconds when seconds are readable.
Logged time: 12,44
